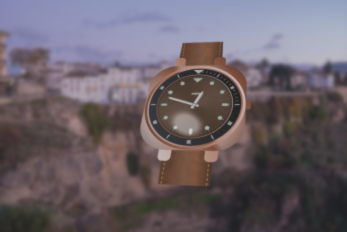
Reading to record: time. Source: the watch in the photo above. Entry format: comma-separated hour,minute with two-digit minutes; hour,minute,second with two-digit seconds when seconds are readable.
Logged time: 12,48
